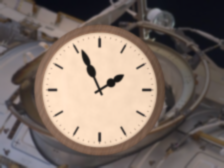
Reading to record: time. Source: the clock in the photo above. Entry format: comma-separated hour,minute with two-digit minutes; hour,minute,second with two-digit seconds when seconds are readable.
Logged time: 1,56
